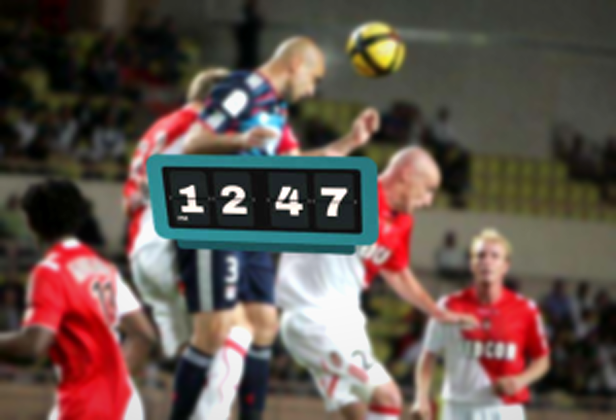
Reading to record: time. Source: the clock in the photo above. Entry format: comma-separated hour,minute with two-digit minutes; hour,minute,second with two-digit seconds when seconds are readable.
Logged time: 12,47
